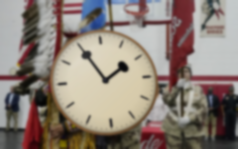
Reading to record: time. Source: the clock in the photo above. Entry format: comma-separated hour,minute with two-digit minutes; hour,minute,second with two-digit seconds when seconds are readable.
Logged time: 1,55
